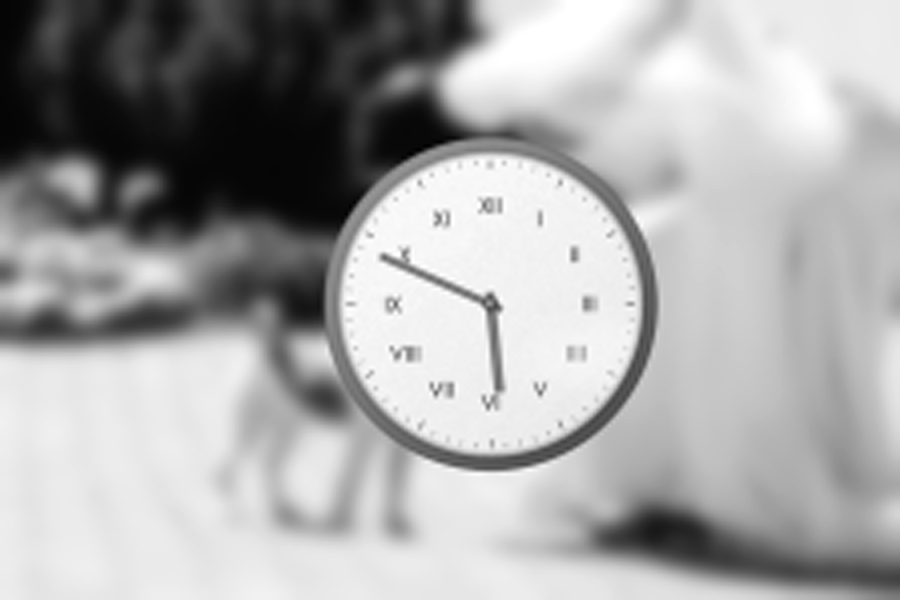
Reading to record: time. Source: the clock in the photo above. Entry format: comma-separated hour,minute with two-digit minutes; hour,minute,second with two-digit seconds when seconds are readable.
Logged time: 5,49
